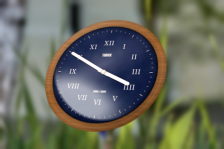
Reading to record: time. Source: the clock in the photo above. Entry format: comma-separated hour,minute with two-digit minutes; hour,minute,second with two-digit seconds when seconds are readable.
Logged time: 3,50
